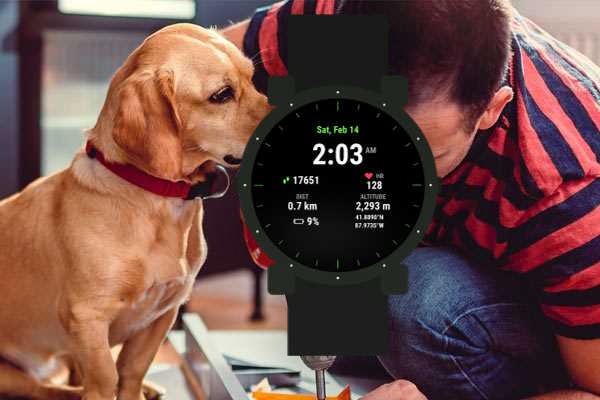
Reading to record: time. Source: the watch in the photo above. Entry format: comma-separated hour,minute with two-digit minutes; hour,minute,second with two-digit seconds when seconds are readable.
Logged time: 2,03
